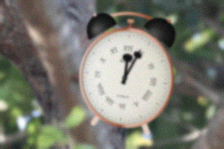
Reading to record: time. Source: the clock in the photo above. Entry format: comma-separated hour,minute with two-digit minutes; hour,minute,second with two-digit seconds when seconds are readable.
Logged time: 12,04
